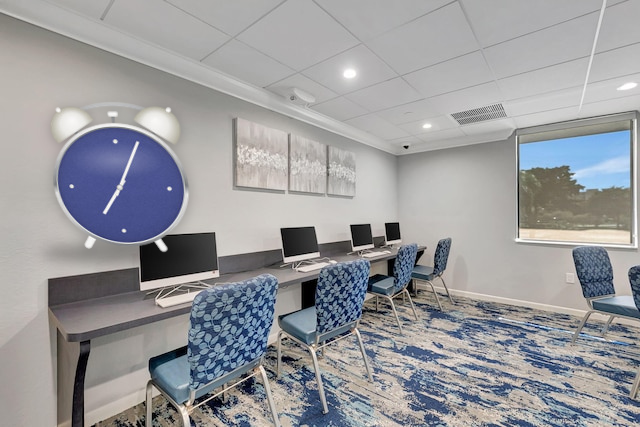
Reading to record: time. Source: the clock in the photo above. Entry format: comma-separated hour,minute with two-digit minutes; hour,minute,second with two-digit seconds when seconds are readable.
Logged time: 7,04
